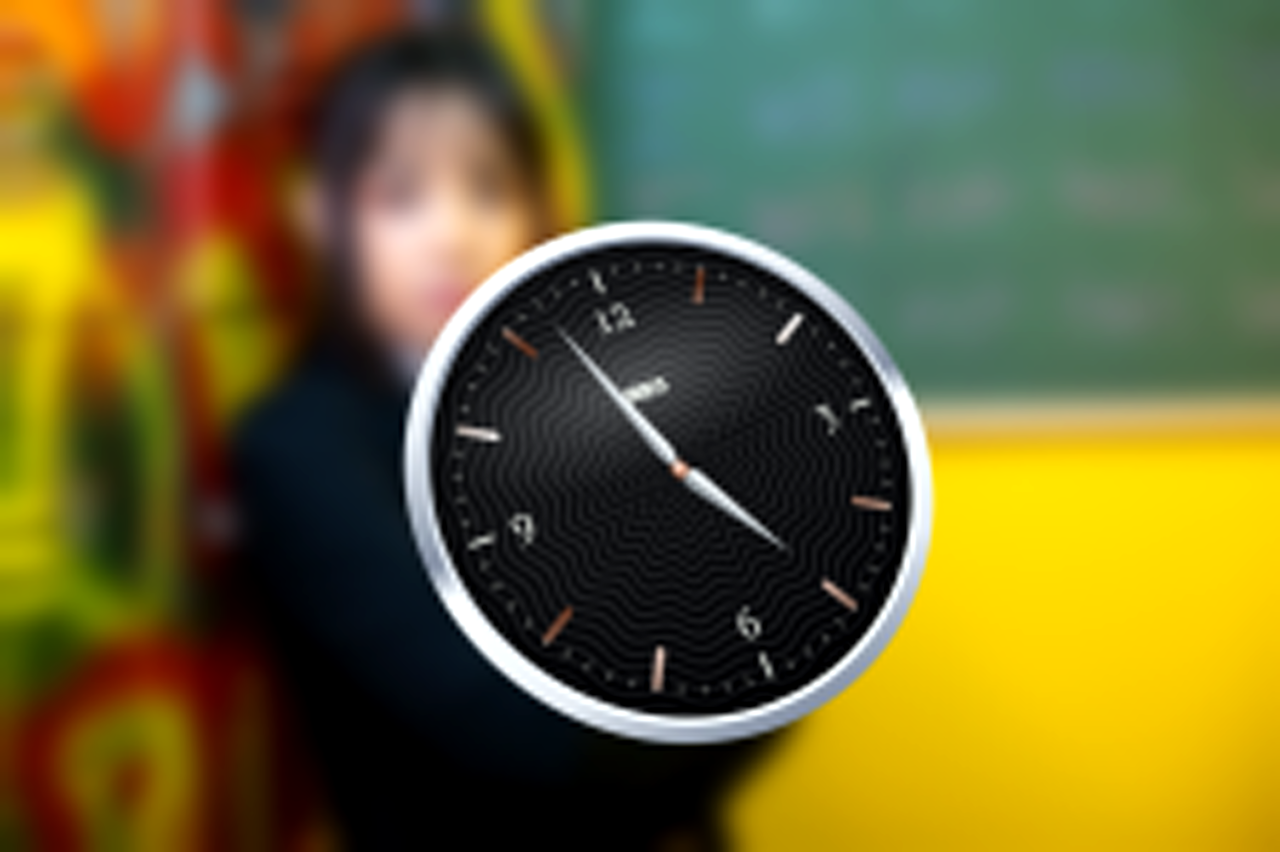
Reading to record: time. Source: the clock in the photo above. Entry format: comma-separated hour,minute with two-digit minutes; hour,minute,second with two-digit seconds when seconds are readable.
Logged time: 4,57
